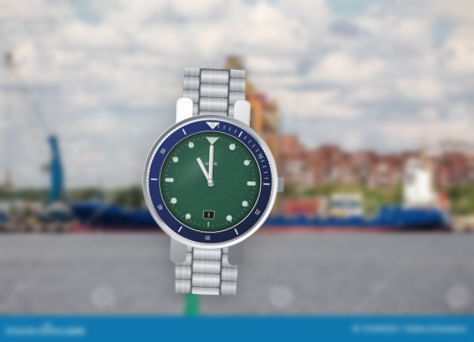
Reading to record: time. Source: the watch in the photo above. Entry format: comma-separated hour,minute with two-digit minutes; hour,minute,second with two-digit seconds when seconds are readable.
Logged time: 11,00
